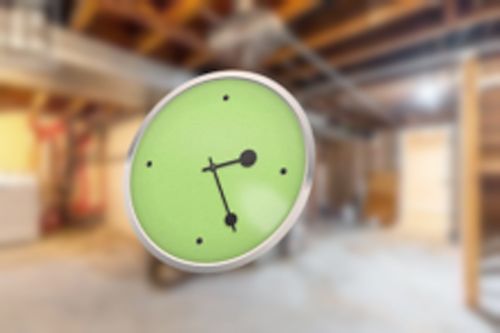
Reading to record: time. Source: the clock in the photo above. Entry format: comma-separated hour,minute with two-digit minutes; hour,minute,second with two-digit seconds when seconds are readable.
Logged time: 2,25
